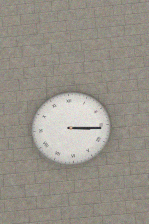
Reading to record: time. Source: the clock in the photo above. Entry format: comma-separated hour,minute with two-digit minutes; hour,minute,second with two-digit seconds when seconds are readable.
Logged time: 3,16
